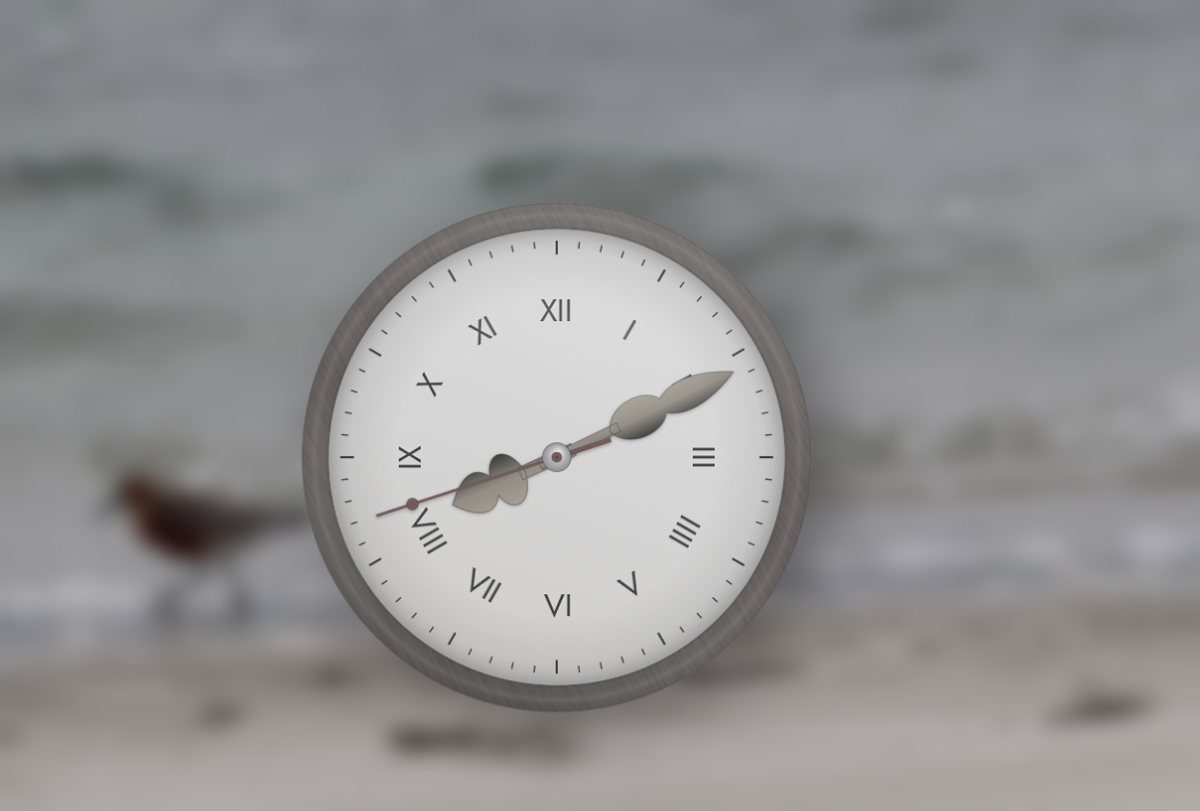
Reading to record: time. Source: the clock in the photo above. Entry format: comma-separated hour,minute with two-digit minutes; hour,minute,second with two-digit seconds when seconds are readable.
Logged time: 8,10,42
